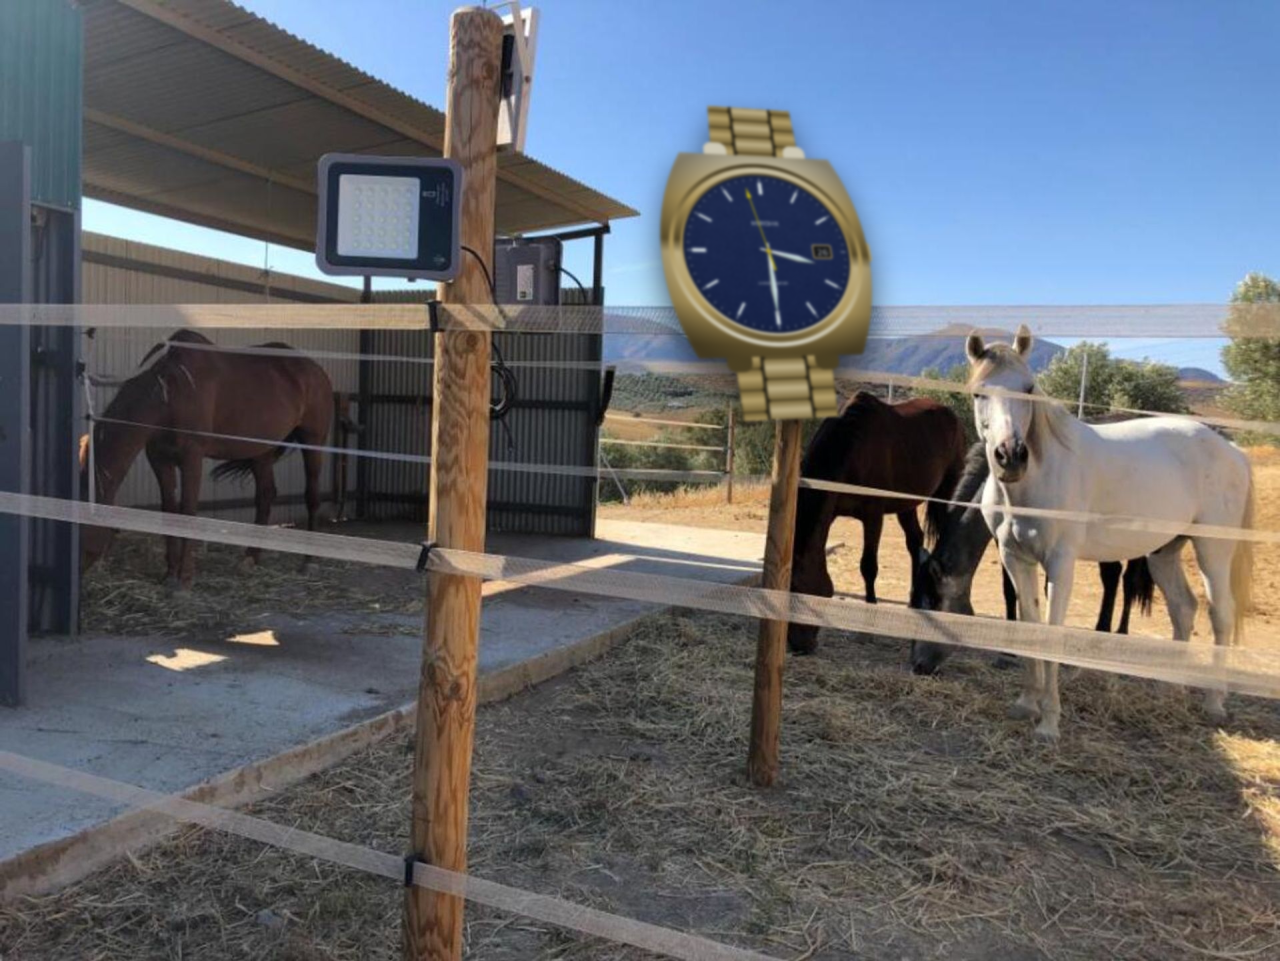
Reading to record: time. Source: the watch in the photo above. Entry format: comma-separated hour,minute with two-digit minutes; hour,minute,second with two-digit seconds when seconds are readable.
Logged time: 3,29,58
